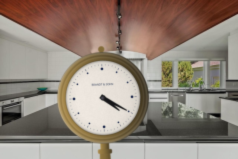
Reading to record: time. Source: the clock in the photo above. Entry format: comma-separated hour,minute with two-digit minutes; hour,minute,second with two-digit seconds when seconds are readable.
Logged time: 4,20
